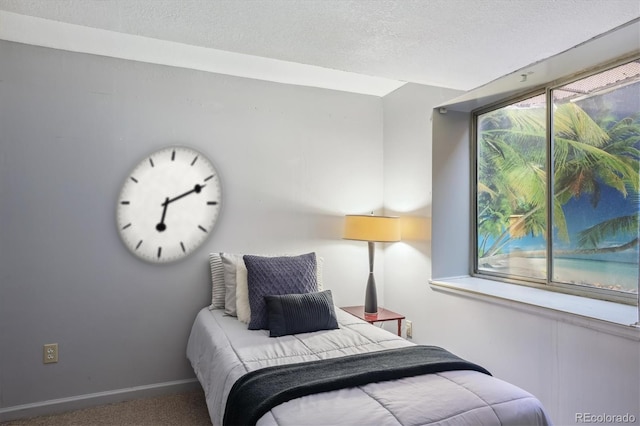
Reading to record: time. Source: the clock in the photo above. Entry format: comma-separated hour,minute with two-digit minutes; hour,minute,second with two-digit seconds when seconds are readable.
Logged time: 6,11
